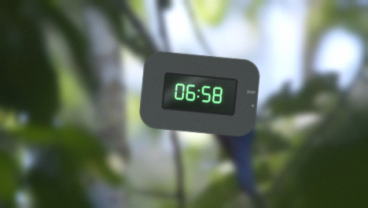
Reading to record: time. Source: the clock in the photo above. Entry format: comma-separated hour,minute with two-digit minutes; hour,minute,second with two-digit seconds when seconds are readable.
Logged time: 6,58
